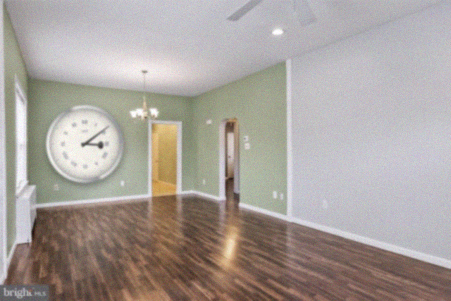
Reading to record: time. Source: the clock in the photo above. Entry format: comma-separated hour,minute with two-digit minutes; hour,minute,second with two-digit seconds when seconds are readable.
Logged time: 3,09
